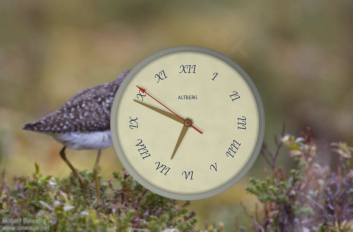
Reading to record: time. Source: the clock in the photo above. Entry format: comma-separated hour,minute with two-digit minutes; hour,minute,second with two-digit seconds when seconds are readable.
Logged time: 6,48,51
